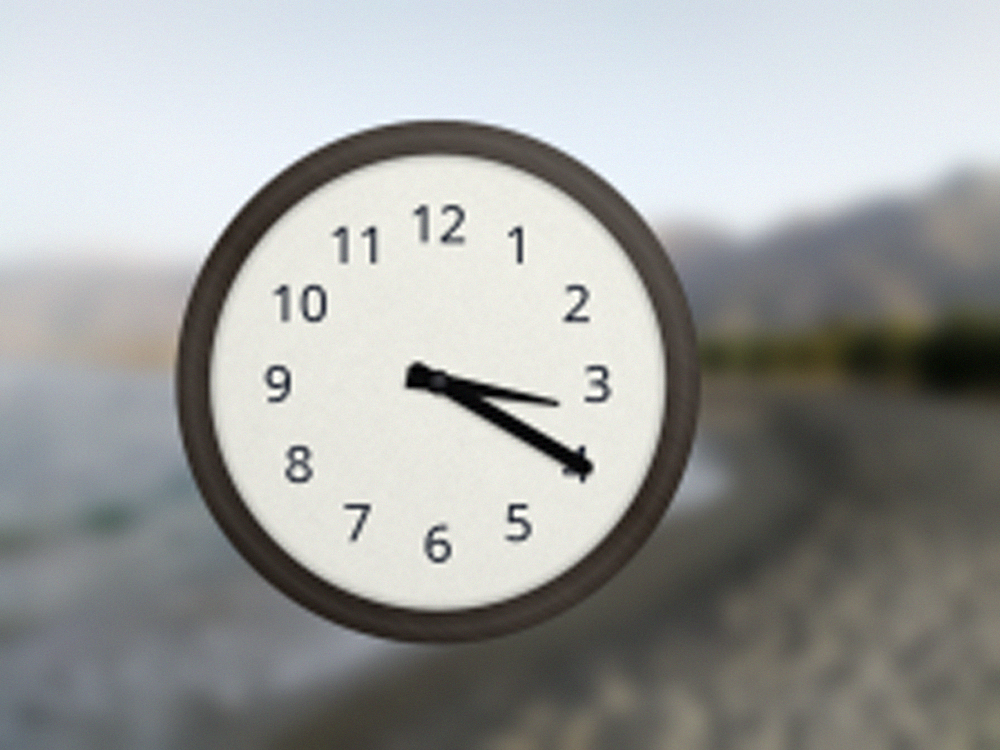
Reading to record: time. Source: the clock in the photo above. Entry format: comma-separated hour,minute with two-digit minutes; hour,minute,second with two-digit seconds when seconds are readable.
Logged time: 3,20
